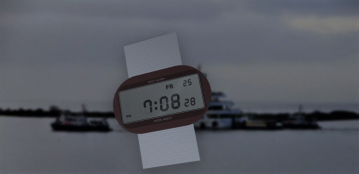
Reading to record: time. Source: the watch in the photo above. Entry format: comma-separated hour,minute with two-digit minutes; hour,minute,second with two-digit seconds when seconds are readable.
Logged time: 7,08,28
